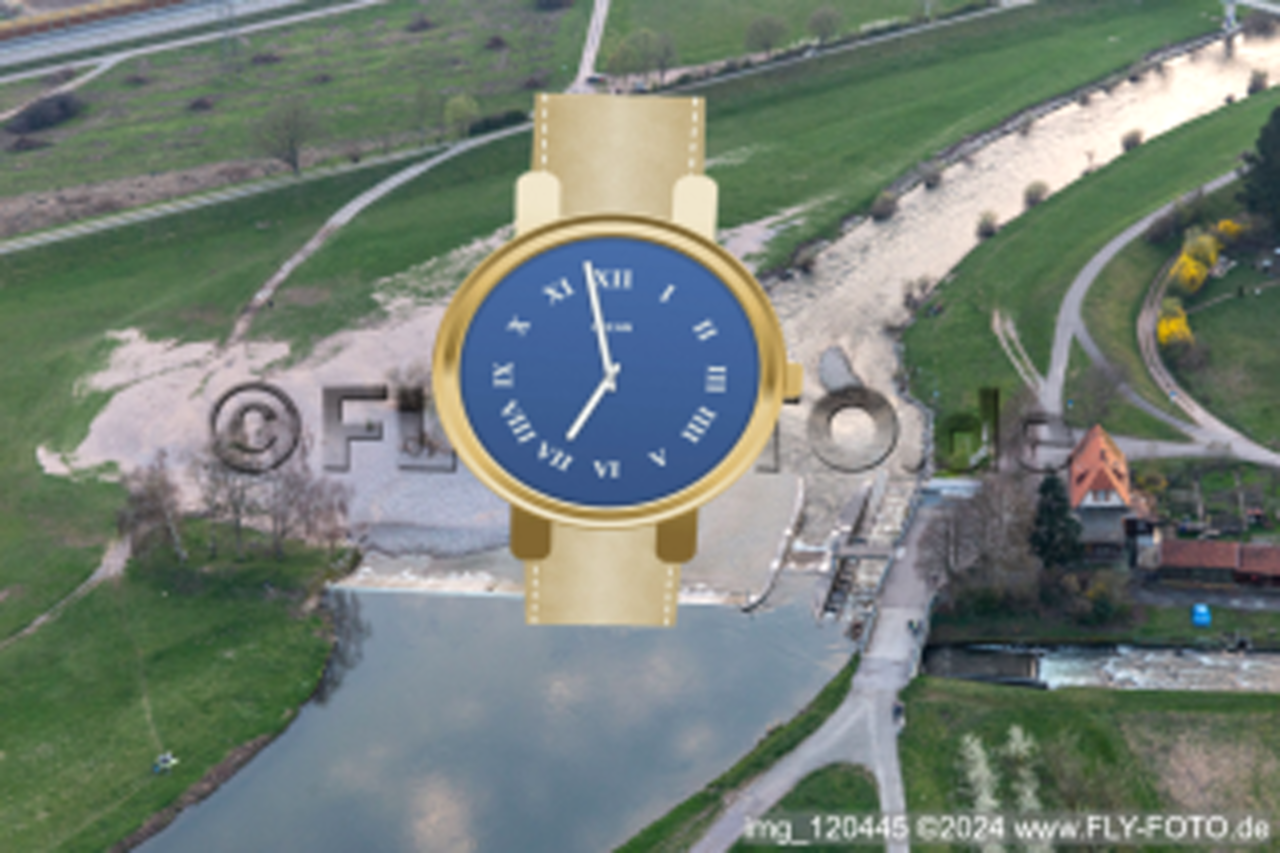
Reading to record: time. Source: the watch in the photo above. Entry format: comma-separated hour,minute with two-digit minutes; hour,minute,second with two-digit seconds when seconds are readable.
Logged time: 6,58
